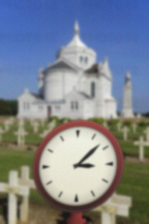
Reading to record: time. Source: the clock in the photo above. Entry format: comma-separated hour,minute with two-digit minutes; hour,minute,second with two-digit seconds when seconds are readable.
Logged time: 3,08
